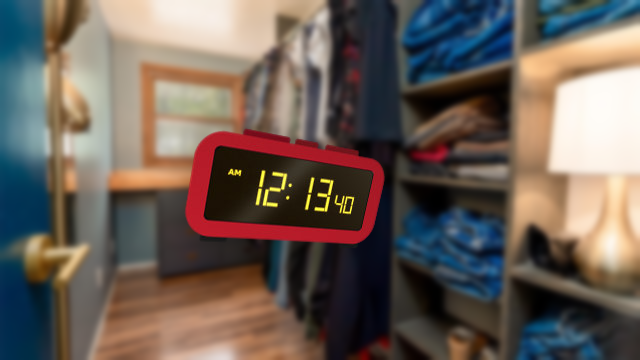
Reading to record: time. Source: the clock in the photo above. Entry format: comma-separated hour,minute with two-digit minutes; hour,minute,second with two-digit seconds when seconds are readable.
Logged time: 12,13,40
